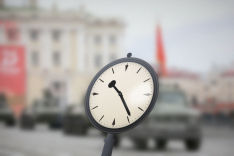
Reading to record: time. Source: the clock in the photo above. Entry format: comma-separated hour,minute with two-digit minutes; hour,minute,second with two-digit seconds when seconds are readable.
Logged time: 10,24
